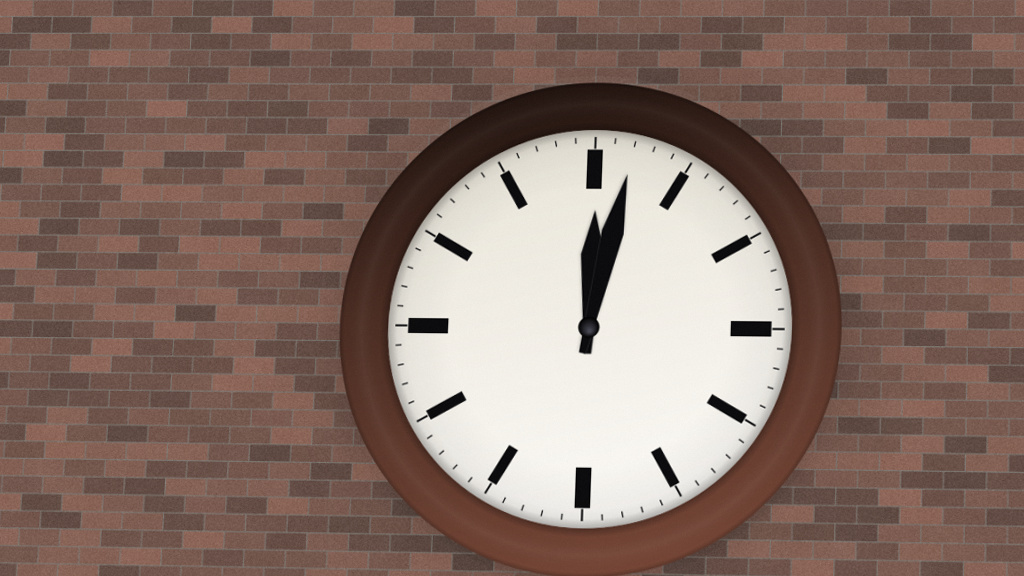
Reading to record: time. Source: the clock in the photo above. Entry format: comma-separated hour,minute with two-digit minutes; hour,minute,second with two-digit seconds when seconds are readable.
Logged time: 12,02
